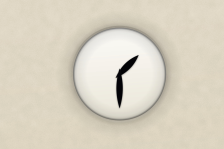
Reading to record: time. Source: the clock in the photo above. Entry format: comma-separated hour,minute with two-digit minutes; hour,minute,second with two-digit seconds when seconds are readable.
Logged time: 1,30
